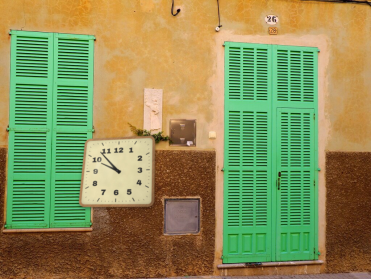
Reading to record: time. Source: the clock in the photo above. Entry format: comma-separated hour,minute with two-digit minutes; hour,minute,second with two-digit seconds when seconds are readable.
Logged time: 9,53
